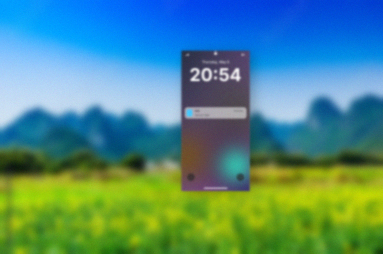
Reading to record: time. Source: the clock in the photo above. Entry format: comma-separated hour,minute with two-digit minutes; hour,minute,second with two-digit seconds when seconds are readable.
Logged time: 20,54
